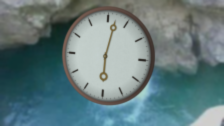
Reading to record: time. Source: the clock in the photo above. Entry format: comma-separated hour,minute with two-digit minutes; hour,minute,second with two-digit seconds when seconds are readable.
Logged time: 6,02
